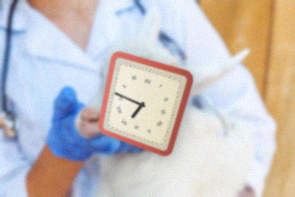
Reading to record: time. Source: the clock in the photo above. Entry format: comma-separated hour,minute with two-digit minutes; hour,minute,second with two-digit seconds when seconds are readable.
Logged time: 6,46
